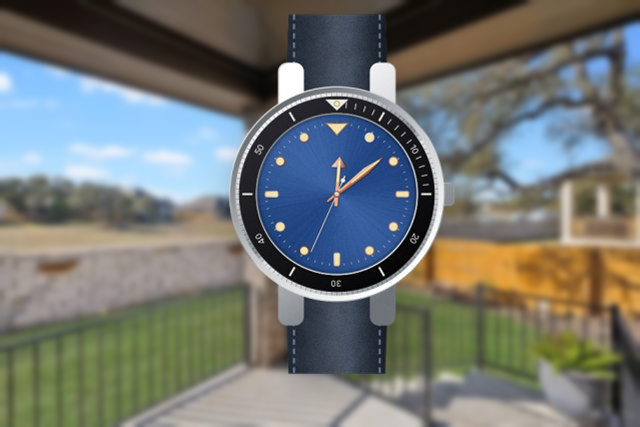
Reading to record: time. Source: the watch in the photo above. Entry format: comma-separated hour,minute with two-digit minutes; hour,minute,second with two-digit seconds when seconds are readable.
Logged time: 12,08,34
